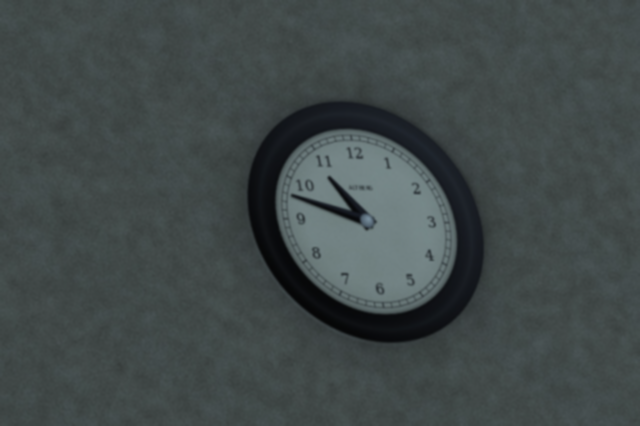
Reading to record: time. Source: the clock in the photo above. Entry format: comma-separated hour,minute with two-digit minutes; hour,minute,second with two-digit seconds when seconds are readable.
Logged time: 10,48
